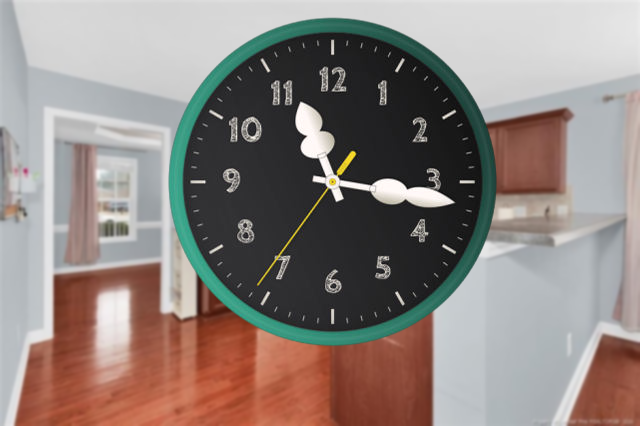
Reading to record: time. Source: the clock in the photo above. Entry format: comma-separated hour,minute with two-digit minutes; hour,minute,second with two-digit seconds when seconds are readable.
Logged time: 11,16,36
